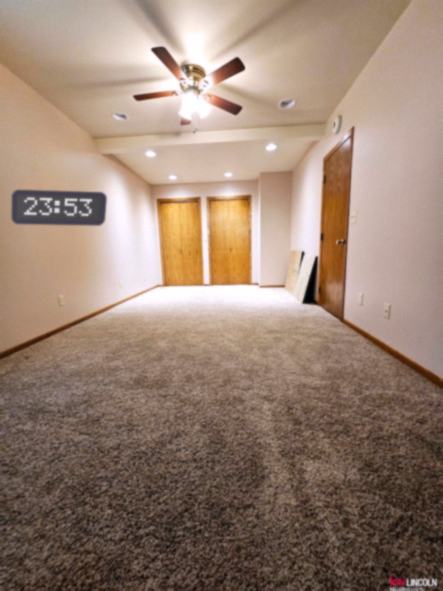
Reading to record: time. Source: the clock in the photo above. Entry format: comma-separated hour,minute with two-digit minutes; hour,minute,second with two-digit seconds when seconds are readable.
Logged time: 23,53
